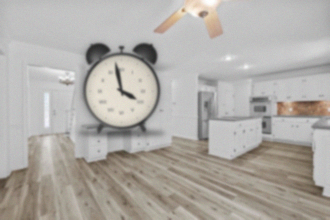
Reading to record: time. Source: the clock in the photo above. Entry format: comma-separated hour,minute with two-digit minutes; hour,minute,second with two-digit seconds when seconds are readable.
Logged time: 3,58
